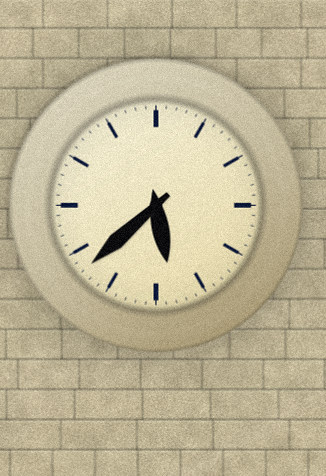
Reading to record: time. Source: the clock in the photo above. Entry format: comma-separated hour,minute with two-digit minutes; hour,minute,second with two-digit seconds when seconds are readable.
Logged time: 5,38
